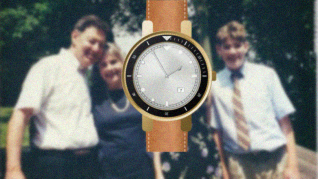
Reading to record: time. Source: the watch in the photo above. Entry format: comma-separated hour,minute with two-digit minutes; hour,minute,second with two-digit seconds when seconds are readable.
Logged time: 1,55
